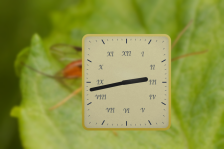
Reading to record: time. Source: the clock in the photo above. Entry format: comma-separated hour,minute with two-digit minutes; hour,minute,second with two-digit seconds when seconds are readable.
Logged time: 2,43
